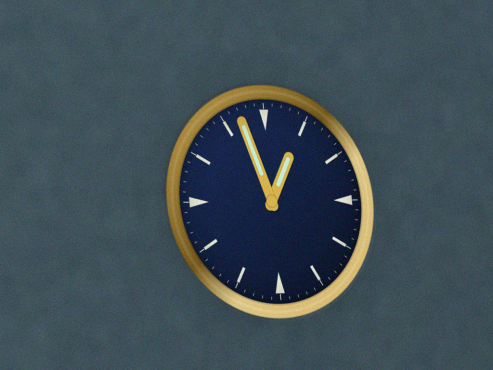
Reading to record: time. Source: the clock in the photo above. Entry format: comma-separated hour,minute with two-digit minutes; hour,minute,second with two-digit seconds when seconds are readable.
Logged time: 12,57
